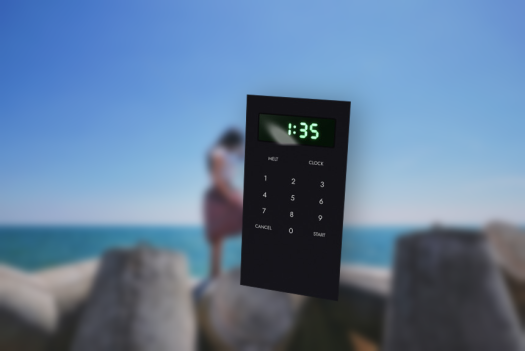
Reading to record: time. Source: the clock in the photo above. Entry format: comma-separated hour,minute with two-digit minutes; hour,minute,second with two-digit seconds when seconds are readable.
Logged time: 1,35
